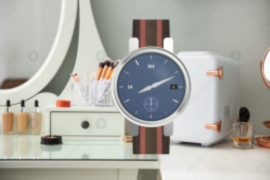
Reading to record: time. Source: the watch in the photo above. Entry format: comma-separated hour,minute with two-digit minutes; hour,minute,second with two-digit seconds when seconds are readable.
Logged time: 8,11
